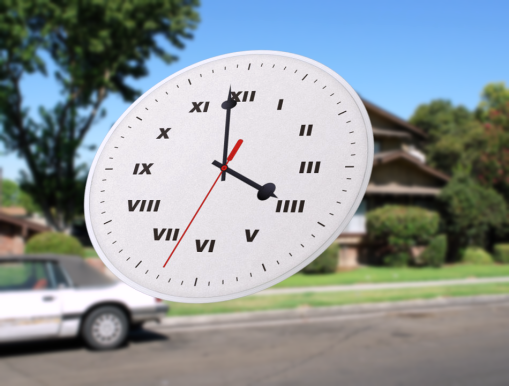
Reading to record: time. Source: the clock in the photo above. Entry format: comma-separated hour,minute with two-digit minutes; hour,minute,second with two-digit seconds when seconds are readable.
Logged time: 3,58,33
